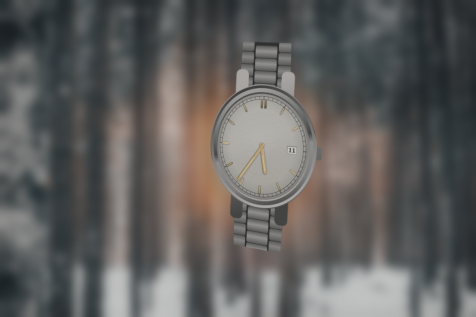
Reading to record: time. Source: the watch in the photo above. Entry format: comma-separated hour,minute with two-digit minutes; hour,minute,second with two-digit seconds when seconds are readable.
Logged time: 5,36
